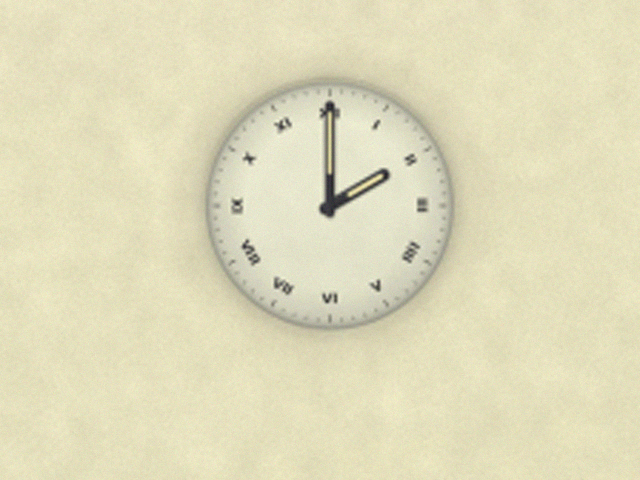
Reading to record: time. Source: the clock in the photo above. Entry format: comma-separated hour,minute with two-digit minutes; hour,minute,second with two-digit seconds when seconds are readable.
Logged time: 2,00
